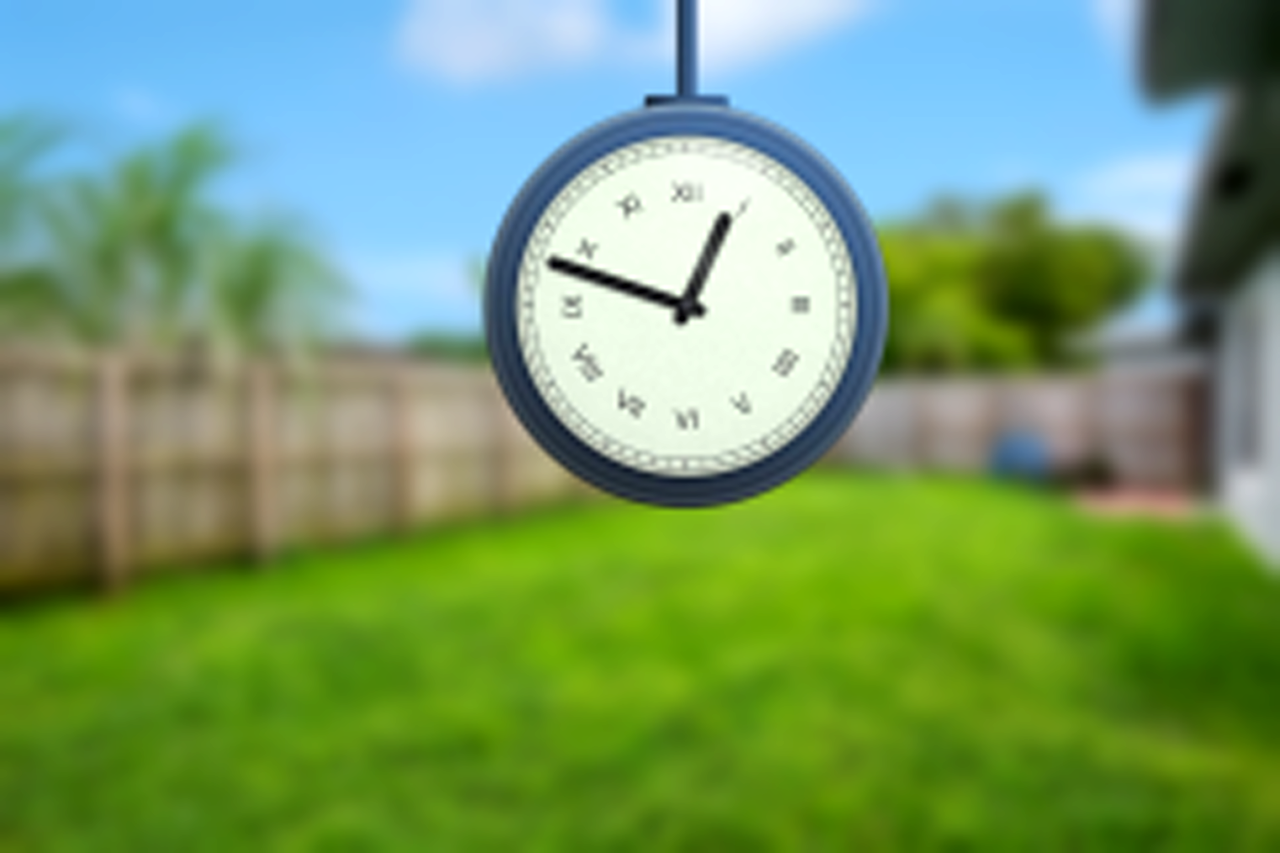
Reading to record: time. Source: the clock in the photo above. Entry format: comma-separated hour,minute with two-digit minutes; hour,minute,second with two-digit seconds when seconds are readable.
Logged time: 12,48
